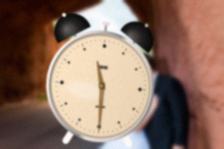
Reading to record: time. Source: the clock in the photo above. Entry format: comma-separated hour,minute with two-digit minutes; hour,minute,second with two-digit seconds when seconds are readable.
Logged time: 11,30
